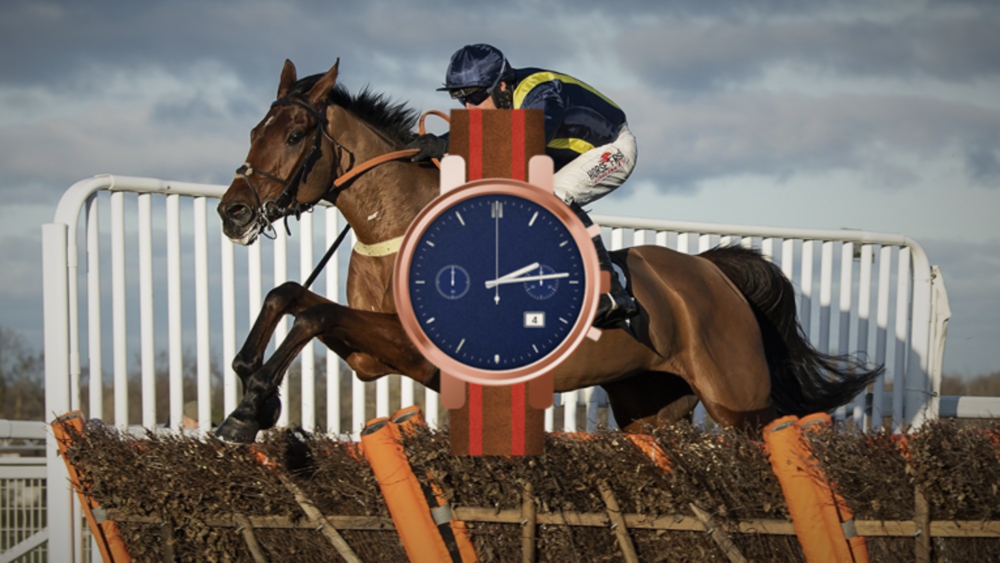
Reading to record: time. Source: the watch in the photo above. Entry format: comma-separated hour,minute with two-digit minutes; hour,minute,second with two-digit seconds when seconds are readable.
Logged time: 2,14
